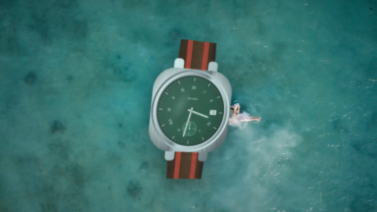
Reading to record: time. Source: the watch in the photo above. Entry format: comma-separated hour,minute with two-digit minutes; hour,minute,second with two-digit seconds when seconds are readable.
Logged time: 3,32
